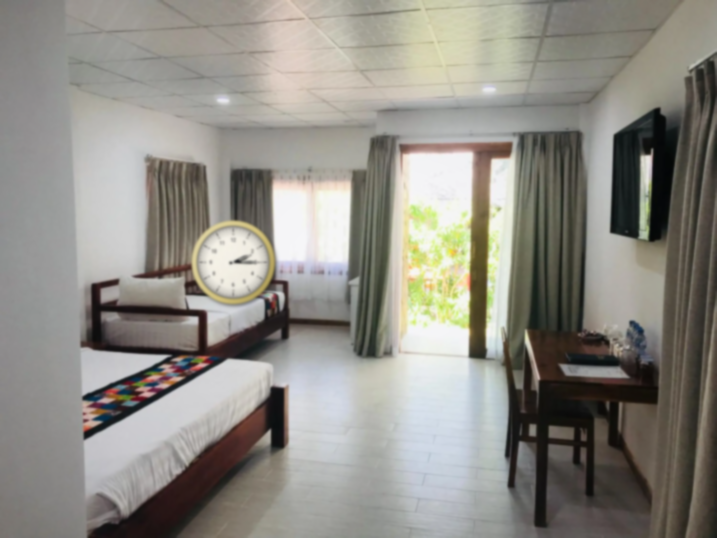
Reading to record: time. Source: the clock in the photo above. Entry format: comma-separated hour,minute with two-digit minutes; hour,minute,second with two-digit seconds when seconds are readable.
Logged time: 2,15
